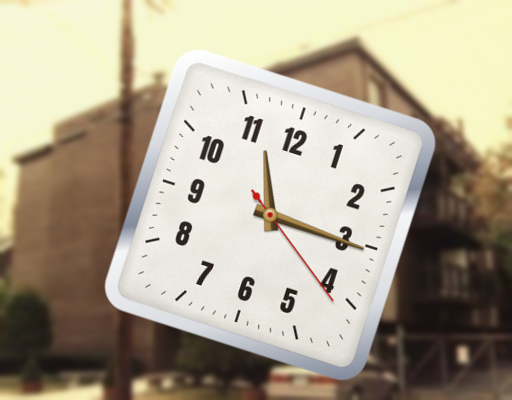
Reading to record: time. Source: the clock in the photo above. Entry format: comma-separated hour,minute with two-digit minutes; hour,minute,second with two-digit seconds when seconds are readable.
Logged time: 11,15,21
